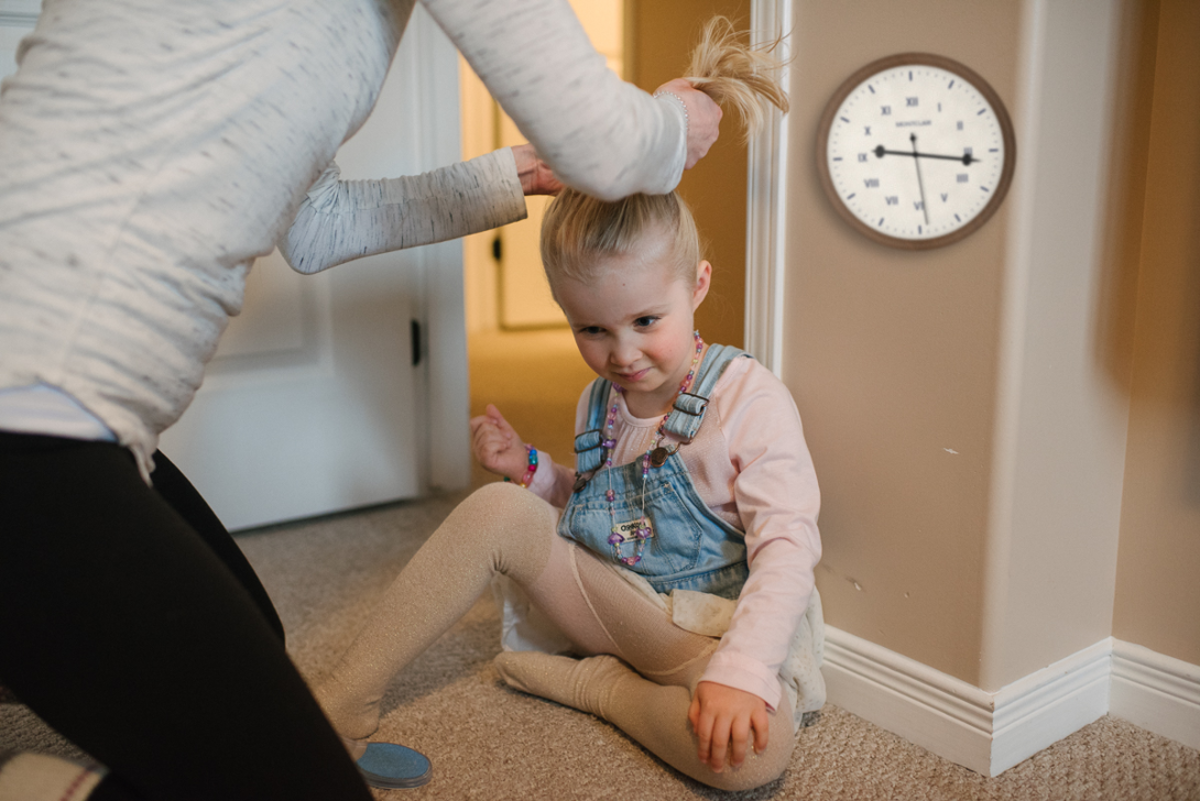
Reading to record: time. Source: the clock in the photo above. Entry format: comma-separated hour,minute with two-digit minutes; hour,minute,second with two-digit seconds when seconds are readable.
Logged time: 9,16,29
